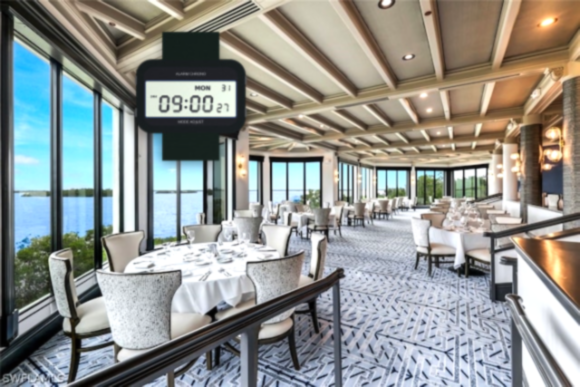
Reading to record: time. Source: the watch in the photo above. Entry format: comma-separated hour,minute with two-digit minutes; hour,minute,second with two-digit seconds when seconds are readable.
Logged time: 9,00
